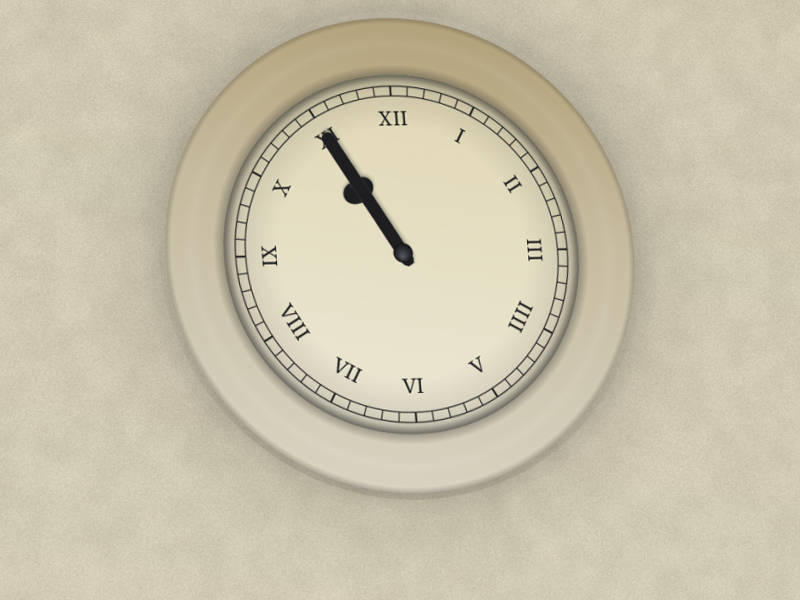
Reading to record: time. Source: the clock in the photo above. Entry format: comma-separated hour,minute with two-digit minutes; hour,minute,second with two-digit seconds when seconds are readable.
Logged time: 10,55
